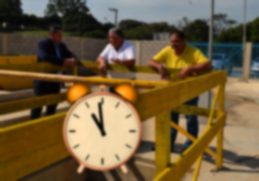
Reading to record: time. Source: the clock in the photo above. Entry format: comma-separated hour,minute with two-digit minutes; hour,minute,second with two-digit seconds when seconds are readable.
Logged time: 10,59
